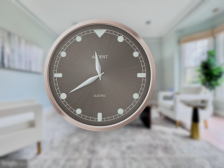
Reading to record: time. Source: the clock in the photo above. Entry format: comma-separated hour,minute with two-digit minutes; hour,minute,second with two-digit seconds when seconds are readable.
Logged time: 11,40
